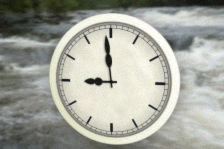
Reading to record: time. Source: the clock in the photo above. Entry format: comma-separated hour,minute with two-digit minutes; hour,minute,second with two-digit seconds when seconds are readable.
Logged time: 8,59
